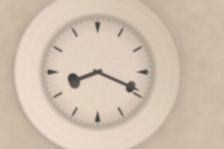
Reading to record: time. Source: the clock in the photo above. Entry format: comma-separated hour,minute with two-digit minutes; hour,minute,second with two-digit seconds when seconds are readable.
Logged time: 8,19
